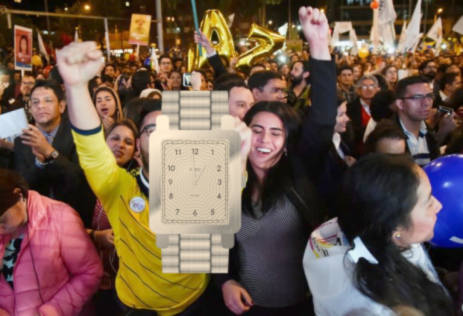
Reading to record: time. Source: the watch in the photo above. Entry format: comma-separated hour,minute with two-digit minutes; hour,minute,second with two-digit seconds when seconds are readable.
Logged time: 12,59
